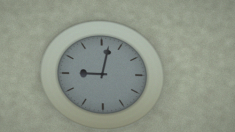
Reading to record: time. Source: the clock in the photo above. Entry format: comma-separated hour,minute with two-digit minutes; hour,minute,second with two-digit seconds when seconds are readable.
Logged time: 9,02
